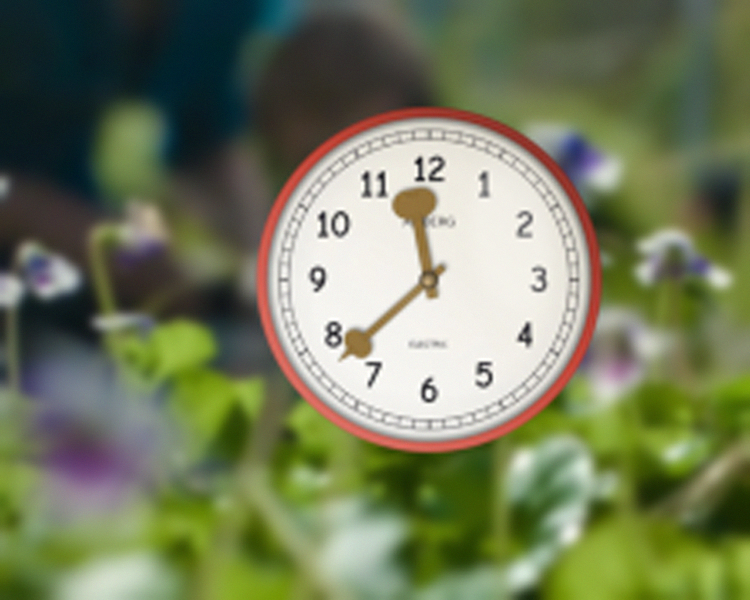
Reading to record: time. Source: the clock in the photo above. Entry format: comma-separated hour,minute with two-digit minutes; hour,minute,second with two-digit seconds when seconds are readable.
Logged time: 11,38
